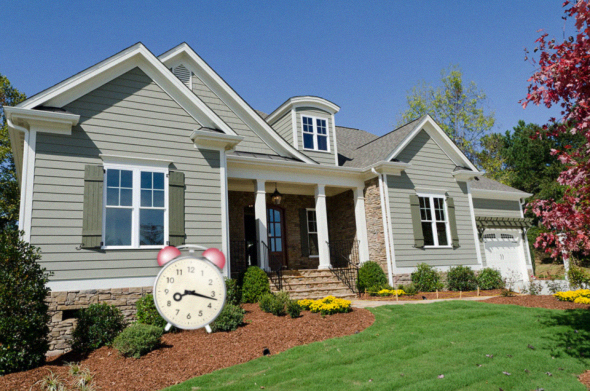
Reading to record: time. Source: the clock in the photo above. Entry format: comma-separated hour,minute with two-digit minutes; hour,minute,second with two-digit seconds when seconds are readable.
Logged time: 8,17
